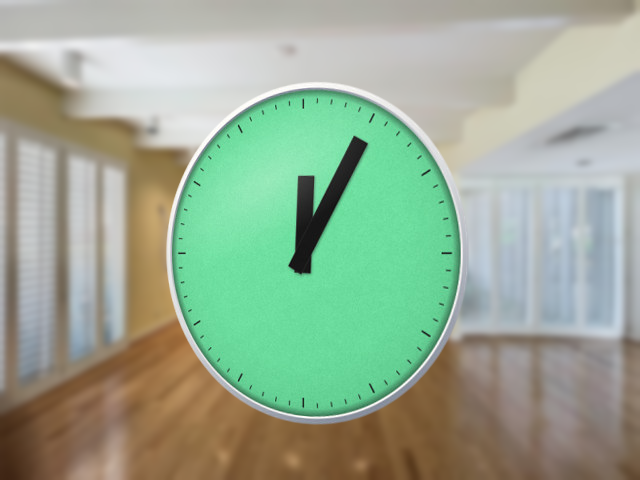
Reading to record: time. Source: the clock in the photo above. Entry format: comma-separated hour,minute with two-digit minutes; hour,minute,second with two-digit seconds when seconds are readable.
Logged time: 12,05
